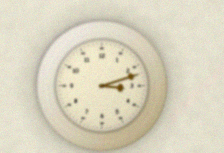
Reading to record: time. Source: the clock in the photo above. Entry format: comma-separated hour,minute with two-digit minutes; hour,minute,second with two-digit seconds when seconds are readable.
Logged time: 3,12
